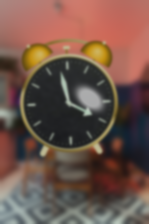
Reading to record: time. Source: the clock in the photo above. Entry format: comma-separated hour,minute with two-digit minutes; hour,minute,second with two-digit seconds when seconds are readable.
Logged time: 3,58
